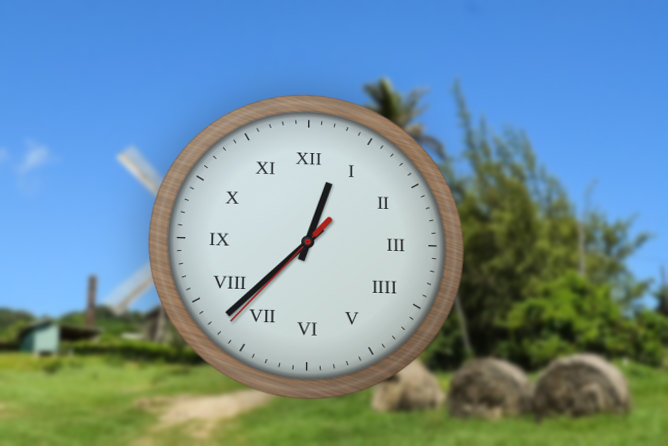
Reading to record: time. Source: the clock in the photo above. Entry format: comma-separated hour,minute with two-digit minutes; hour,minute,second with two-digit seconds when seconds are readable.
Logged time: 12,37,37
